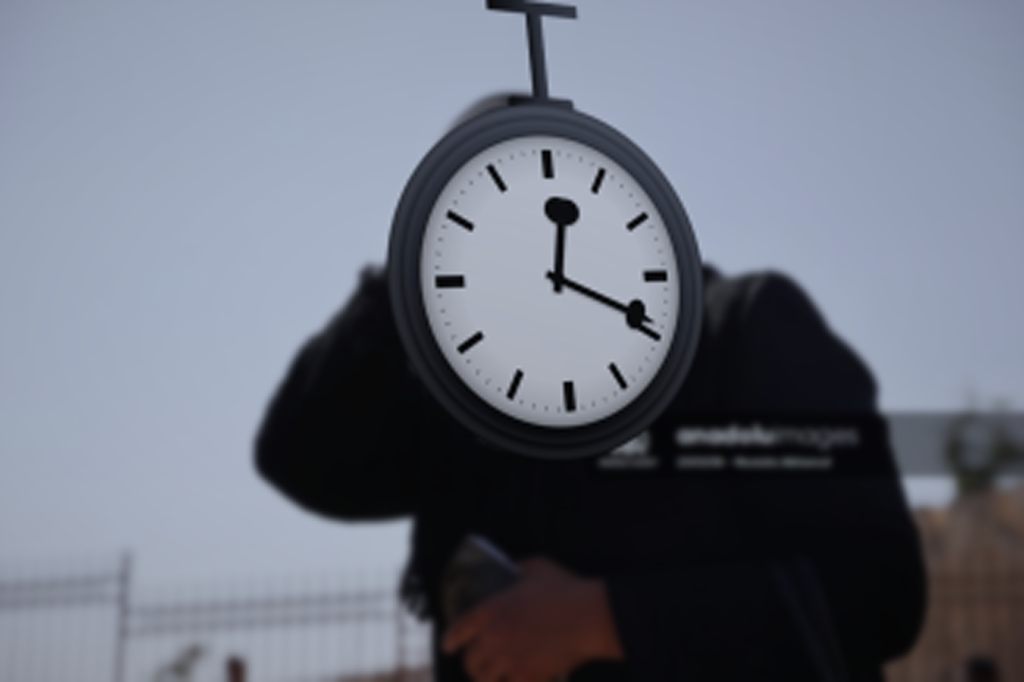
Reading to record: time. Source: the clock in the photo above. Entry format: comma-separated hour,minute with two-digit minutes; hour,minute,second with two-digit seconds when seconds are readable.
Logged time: 12,19
